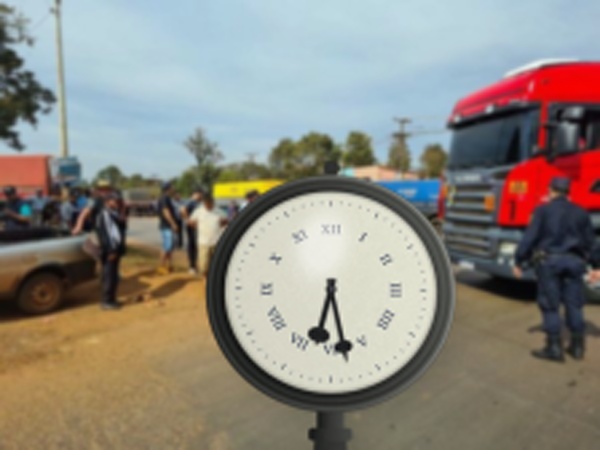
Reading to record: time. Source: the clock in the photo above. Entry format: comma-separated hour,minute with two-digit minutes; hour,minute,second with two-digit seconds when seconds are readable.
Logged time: 6,28
